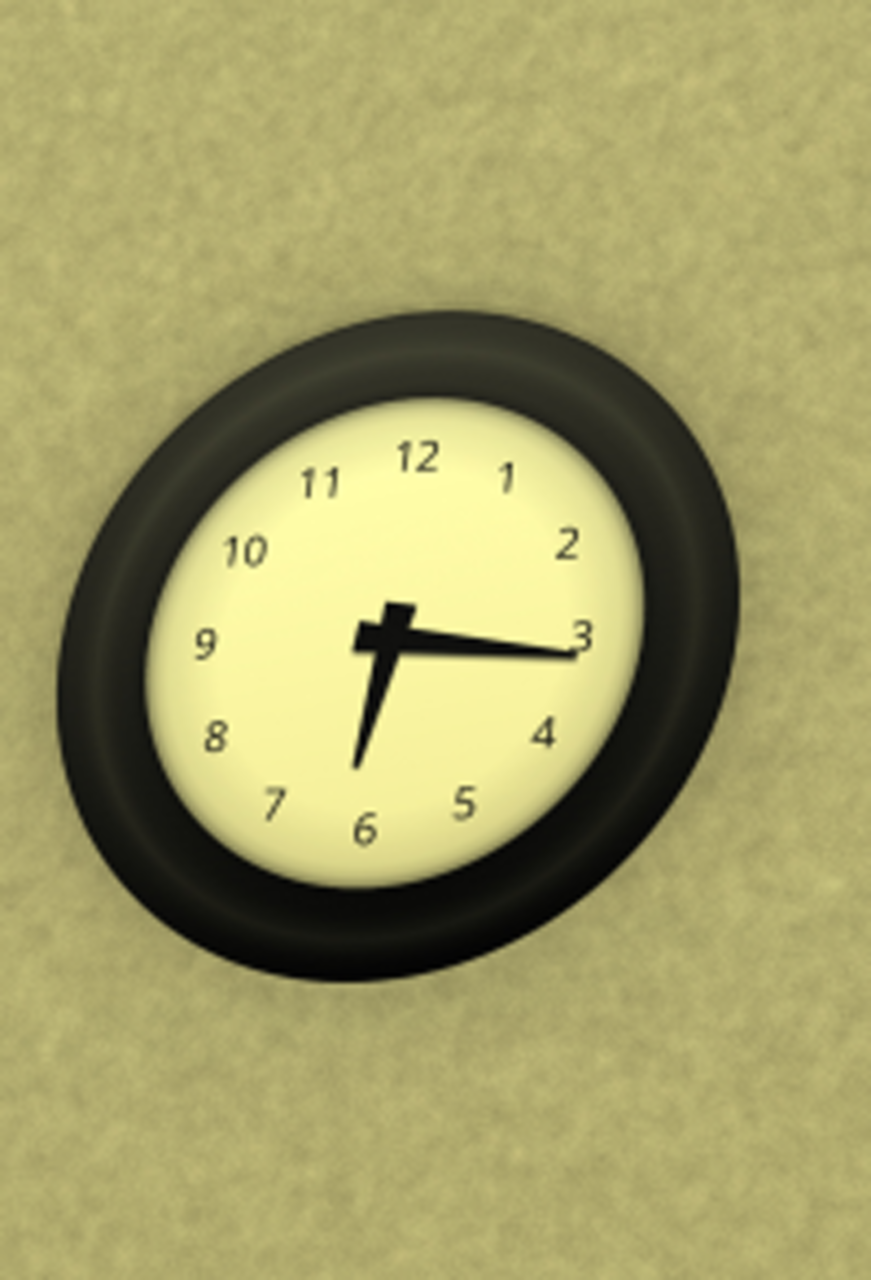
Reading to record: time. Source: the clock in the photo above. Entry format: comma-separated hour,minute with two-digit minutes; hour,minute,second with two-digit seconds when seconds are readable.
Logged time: 6,16
